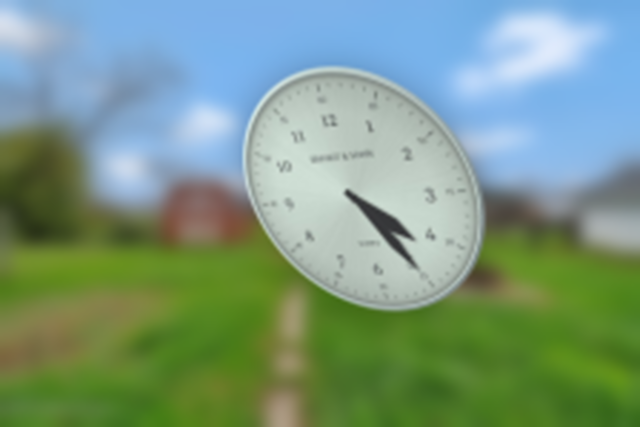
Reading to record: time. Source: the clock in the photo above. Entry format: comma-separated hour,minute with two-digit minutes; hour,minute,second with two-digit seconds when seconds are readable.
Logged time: 4,25
